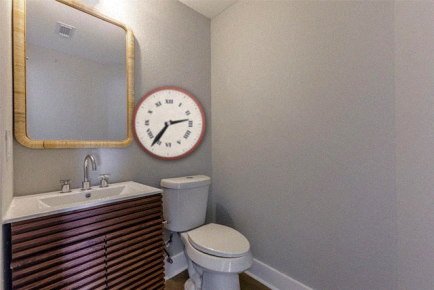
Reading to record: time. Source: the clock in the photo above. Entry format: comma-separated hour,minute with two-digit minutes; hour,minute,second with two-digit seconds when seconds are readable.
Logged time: 2,36
